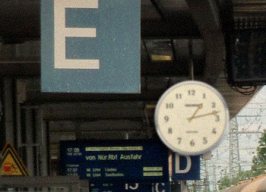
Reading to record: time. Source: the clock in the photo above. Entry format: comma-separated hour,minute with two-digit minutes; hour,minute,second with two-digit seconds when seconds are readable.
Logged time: 1,13
